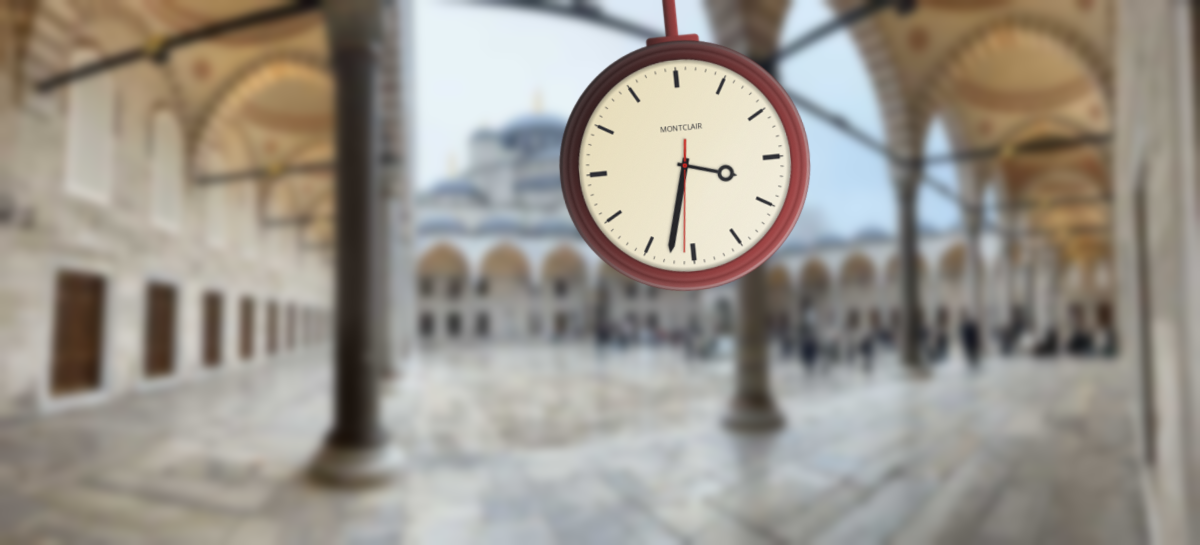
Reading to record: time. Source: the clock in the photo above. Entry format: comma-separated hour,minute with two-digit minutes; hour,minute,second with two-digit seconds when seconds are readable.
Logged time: 3,32,31
